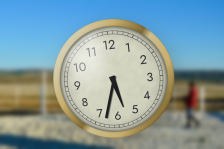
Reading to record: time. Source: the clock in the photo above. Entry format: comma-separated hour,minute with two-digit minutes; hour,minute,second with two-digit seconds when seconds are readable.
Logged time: 5,33
